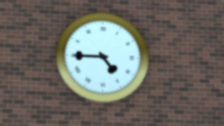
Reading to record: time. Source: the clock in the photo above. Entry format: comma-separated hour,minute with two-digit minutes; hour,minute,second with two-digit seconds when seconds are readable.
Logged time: 4,45
